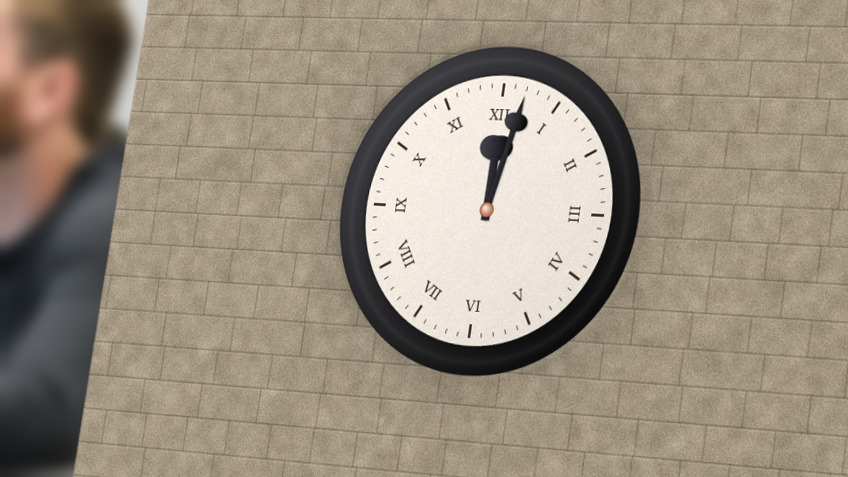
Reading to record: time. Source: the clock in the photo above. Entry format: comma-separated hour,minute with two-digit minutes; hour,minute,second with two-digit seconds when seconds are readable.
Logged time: 12,02
